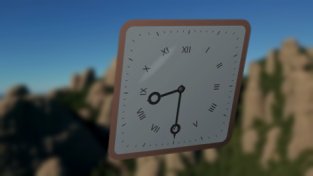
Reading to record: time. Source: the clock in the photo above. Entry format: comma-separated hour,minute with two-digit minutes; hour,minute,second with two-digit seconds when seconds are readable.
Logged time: 8,30
